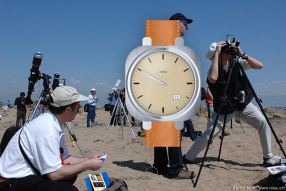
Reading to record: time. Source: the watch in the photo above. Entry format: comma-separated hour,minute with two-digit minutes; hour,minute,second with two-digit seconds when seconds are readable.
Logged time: 9,50
